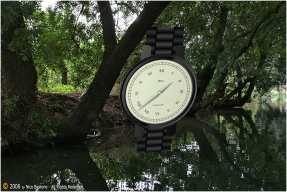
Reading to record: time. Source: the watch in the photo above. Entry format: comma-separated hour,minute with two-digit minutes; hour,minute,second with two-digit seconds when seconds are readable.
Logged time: 1,38
